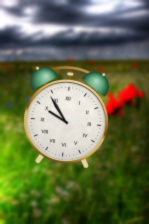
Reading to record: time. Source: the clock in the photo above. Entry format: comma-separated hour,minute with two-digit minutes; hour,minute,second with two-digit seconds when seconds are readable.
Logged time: 9,54
